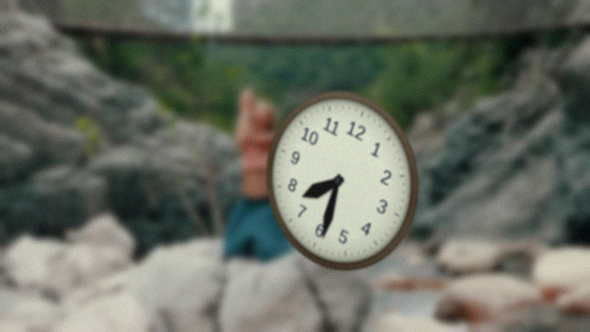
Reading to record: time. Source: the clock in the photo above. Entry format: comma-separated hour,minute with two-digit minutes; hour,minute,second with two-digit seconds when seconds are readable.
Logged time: 7,29
